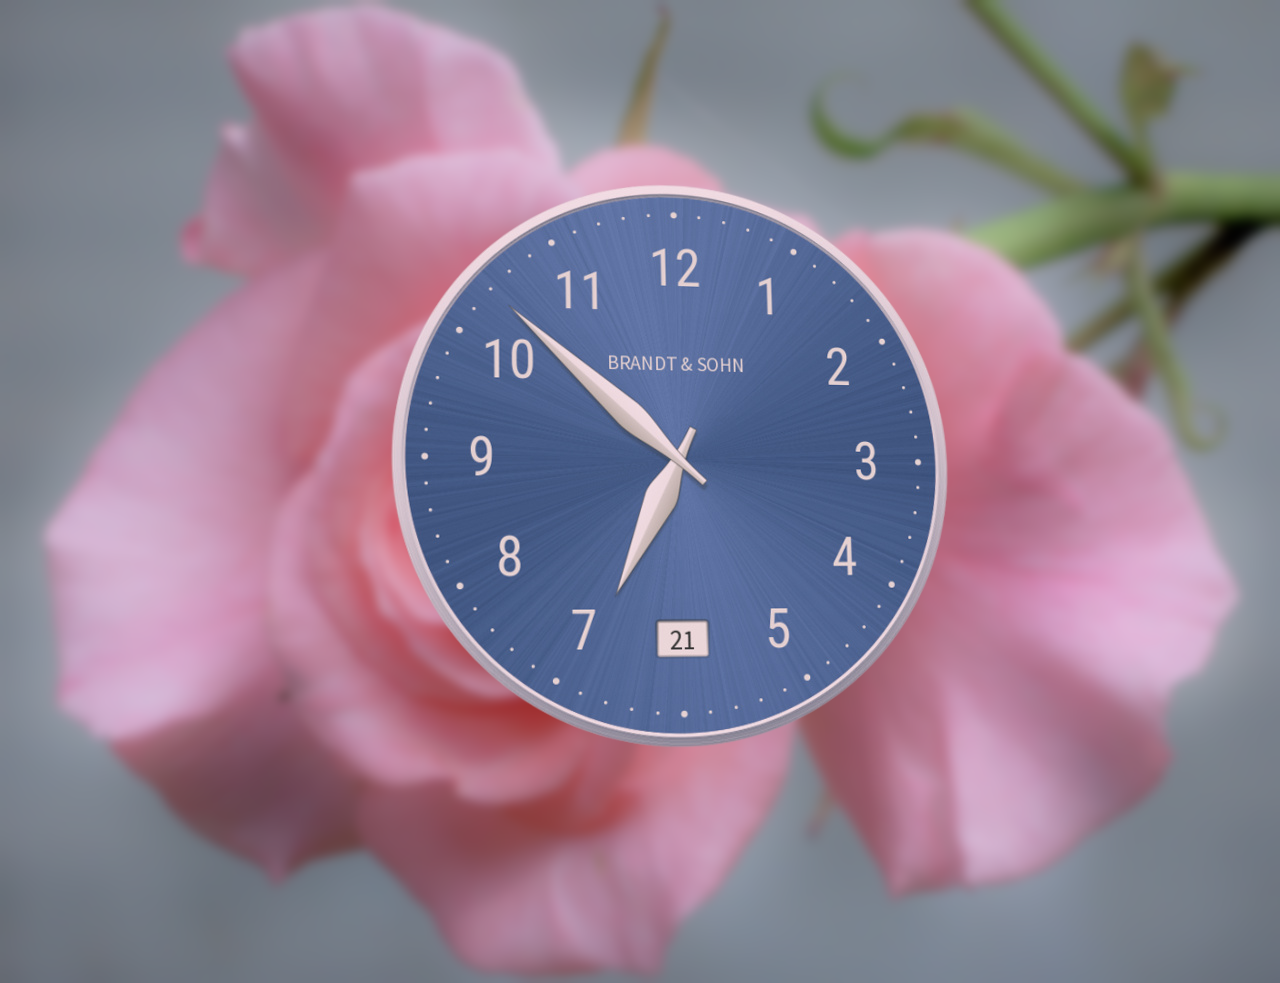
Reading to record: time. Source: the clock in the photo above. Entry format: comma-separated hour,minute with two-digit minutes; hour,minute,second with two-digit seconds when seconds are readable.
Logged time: 6,52
